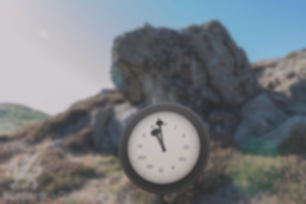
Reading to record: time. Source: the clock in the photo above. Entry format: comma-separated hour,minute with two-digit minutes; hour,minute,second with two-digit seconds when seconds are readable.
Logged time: 10,58
